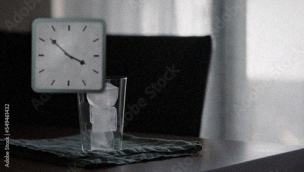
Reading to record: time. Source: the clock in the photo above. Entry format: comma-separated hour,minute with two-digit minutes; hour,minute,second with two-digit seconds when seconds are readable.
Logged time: 3,52
